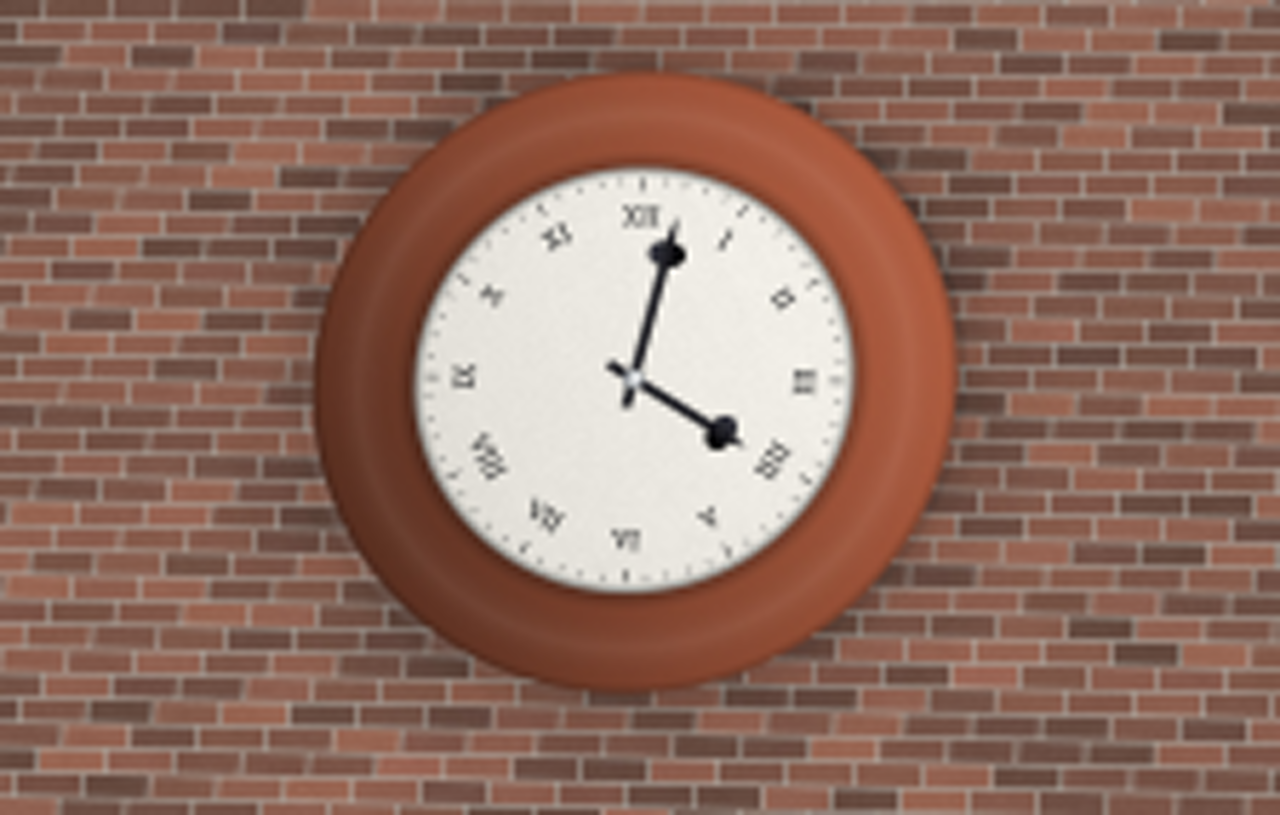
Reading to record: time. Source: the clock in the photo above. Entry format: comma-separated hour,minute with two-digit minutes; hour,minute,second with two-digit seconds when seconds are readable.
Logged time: 4,02
